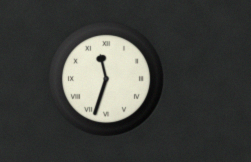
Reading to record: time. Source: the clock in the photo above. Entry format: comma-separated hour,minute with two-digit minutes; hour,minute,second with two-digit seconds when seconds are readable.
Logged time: 11,33
